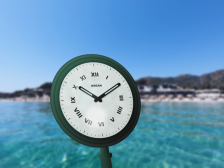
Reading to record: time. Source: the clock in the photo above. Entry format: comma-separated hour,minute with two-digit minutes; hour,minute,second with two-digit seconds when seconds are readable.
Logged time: 10,10
